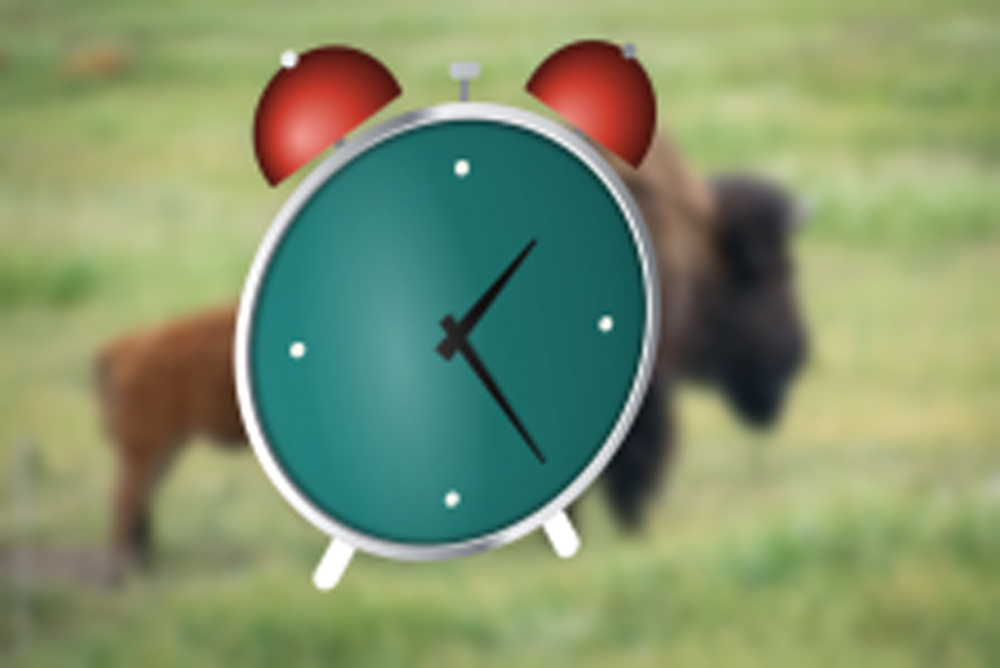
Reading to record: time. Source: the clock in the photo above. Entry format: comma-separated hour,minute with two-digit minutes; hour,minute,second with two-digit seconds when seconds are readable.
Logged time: 1,24
